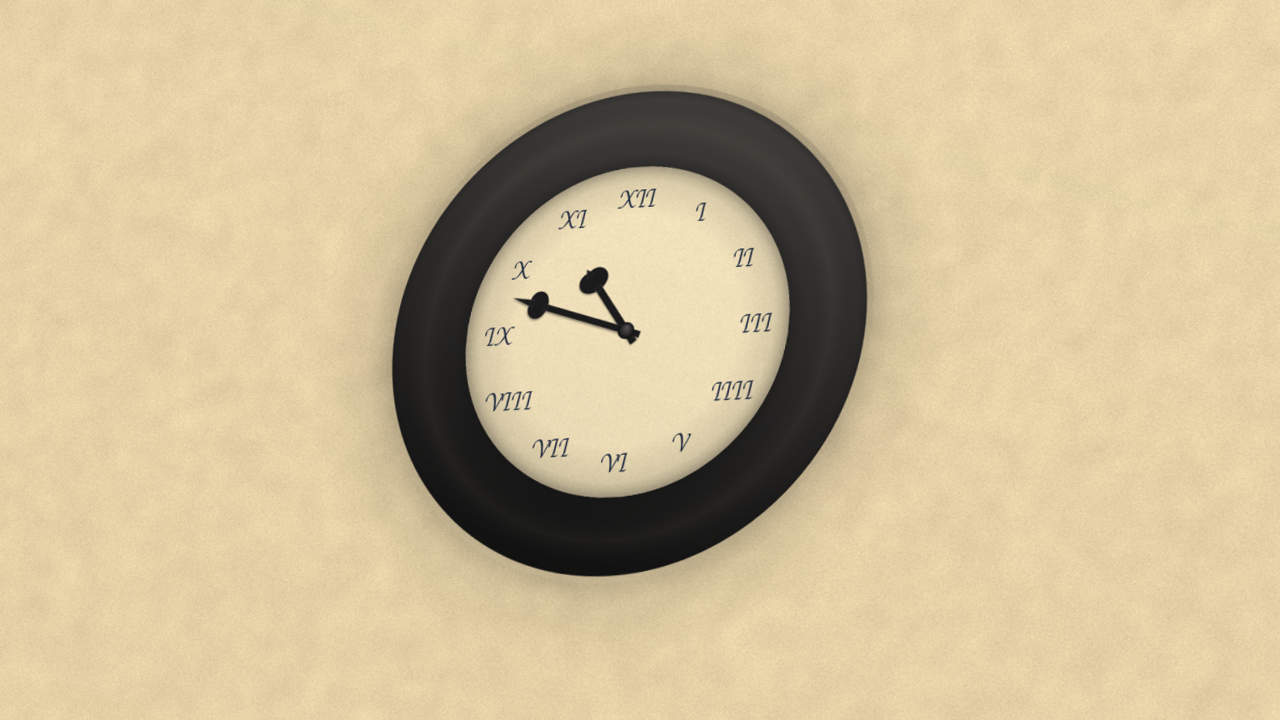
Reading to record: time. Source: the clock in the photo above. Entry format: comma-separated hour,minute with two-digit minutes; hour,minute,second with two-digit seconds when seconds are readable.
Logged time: 10,48
